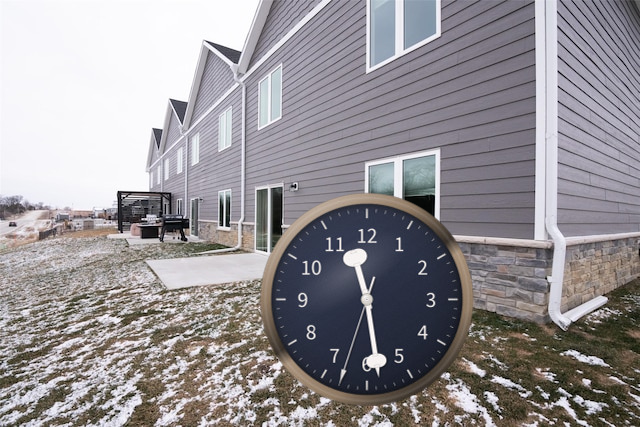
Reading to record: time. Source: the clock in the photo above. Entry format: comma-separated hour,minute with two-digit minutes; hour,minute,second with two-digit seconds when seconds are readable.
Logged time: 11,28,33
